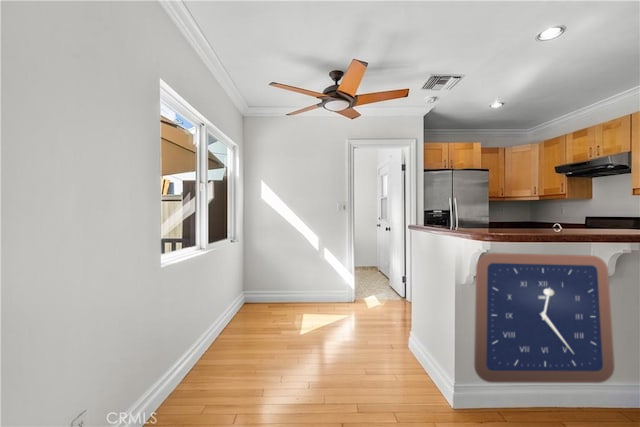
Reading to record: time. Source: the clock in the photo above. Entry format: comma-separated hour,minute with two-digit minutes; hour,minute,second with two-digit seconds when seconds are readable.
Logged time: 12,24
